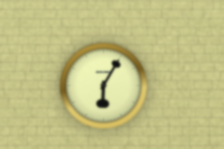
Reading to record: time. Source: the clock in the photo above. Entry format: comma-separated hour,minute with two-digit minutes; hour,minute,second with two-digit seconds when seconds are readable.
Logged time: 6,05
